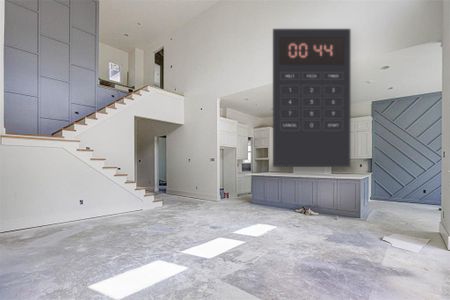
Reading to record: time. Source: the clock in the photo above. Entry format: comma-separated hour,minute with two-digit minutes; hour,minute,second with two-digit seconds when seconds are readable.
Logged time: 0,44
